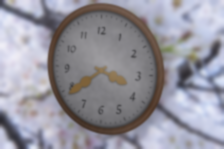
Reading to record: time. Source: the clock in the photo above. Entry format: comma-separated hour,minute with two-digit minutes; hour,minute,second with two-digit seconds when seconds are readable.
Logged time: 3,39
